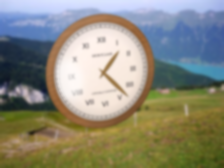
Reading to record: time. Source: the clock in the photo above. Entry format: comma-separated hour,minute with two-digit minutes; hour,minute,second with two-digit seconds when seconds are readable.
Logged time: 1,23
